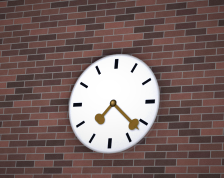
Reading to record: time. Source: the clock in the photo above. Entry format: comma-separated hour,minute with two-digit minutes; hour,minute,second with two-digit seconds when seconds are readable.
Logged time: 7,22
